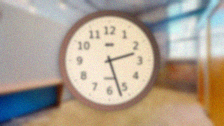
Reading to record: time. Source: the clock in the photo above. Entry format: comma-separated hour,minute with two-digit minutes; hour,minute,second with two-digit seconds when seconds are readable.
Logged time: 2,27
